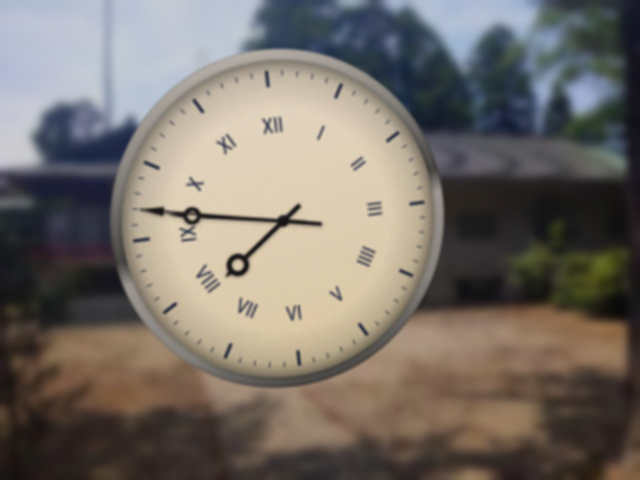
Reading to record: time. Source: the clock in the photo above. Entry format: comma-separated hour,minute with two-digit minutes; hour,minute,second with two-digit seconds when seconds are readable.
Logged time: 7,46,47
